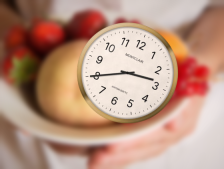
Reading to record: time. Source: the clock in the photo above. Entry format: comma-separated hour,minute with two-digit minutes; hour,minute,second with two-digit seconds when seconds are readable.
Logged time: 2,40
